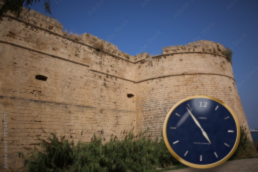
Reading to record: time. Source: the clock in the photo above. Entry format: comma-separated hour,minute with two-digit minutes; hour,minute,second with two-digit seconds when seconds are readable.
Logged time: 4,54
